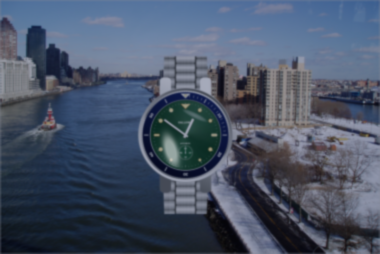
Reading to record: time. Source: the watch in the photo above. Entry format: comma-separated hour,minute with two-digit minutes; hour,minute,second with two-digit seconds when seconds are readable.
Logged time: 12,51
